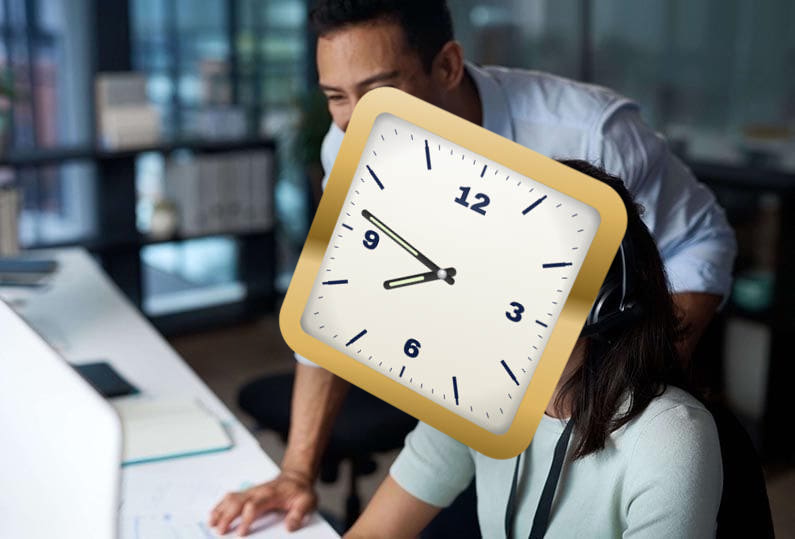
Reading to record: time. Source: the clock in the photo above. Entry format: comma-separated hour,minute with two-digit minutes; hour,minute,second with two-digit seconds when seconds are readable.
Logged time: 7,47
